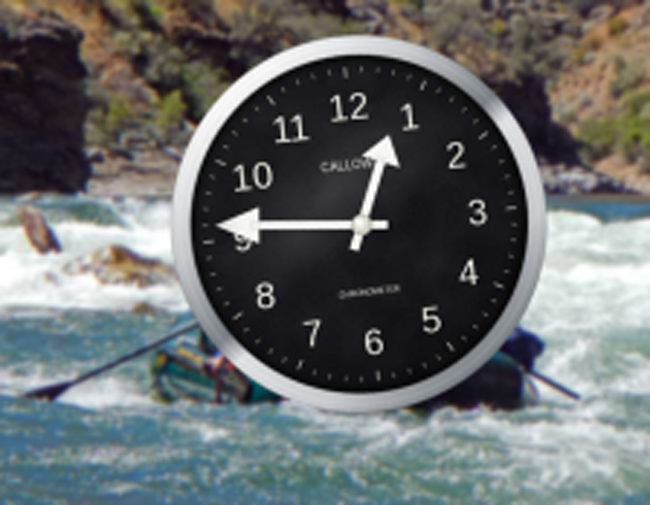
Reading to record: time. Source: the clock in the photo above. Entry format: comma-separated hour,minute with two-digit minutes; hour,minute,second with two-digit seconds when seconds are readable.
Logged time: 12,46
